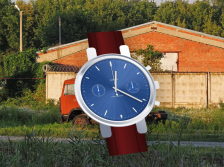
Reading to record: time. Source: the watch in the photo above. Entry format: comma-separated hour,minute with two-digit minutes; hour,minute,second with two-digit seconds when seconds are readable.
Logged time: 12,21
